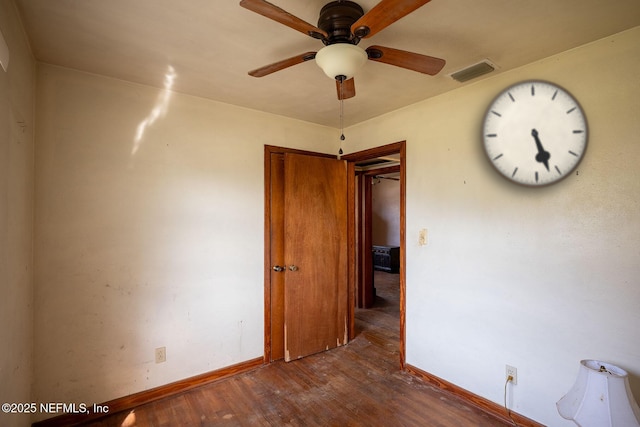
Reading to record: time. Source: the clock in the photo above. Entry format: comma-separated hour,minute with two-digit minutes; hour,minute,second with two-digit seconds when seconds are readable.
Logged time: 5,27
